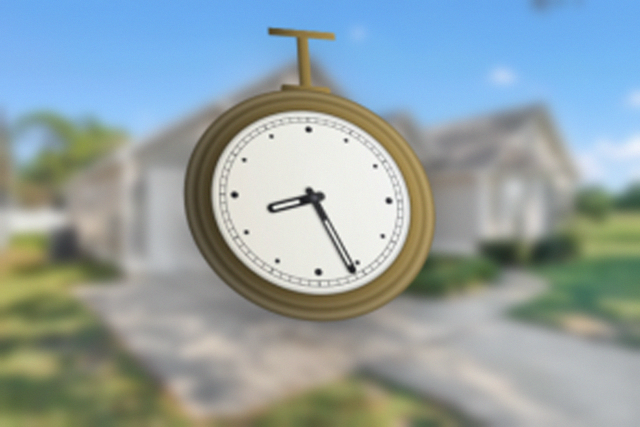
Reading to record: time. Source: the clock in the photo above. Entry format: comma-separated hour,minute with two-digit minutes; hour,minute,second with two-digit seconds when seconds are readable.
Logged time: 8,26
